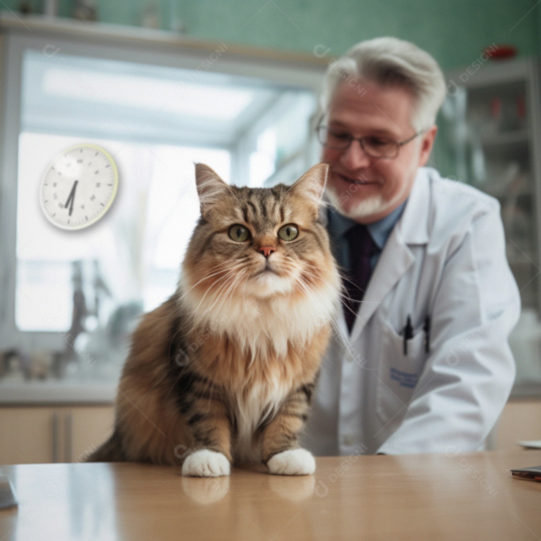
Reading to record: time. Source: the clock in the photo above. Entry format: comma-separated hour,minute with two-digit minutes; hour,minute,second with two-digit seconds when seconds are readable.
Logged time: 6,30
